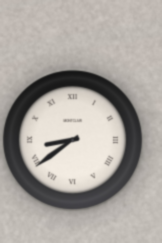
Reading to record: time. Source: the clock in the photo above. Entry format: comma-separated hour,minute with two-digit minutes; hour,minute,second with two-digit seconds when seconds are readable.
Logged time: 8,39
